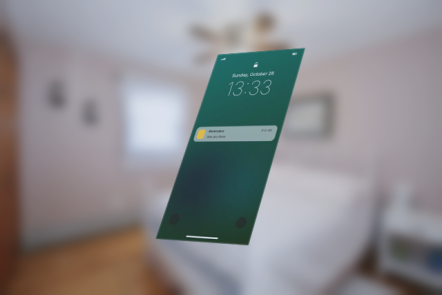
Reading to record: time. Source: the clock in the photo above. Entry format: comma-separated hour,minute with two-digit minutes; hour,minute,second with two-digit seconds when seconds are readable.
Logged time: 13,33
